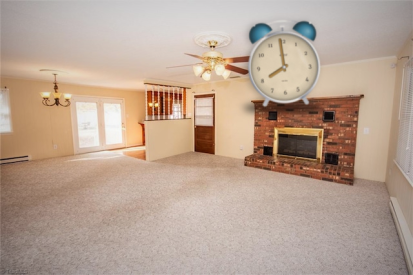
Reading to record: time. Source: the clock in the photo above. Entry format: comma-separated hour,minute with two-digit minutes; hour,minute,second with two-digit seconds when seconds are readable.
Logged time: 7,59
